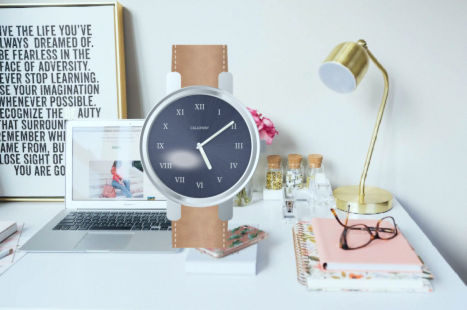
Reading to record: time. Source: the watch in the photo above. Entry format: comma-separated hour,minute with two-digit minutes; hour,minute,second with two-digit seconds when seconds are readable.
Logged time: 5,09
